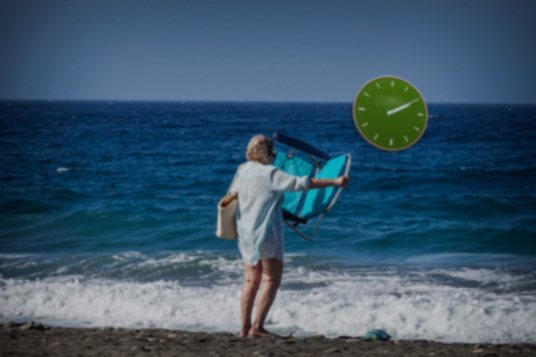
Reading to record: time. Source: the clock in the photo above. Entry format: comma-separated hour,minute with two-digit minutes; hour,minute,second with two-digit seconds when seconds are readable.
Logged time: 2,10
